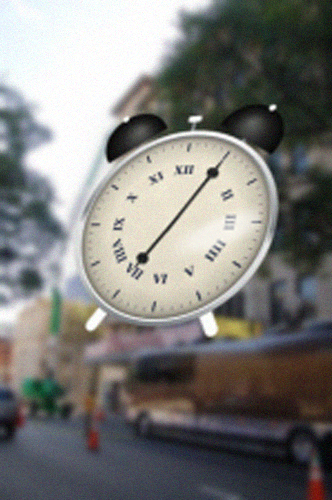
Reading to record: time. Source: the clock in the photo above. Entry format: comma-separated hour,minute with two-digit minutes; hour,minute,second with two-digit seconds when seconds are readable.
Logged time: 7,05
